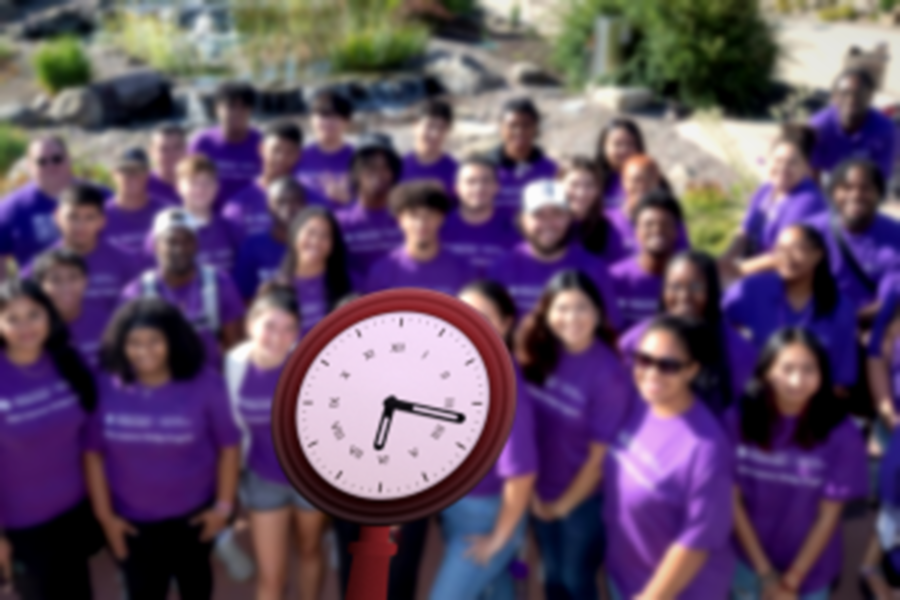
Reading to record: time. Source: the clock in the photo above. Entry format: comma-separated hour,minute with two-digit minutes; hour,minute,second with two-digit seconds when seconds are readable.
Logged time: 6,17
